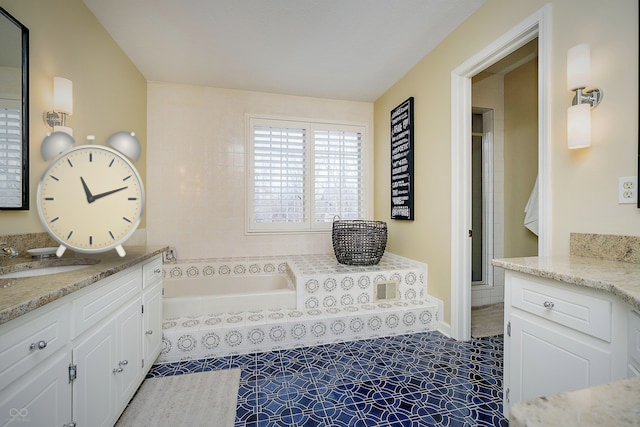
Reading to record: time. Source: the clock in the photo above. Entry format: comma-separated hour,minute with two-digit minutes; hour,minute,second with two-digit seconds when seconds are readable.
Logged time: 11,12
